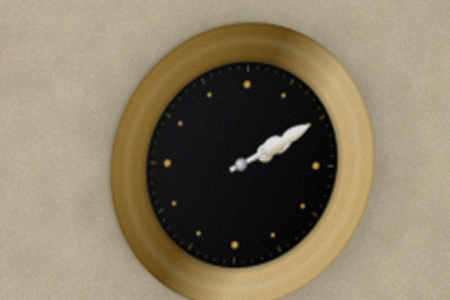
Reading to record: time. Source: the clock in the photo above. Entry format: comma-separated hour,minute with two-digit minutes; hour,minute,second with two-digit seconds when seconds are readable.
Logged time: 2,10
